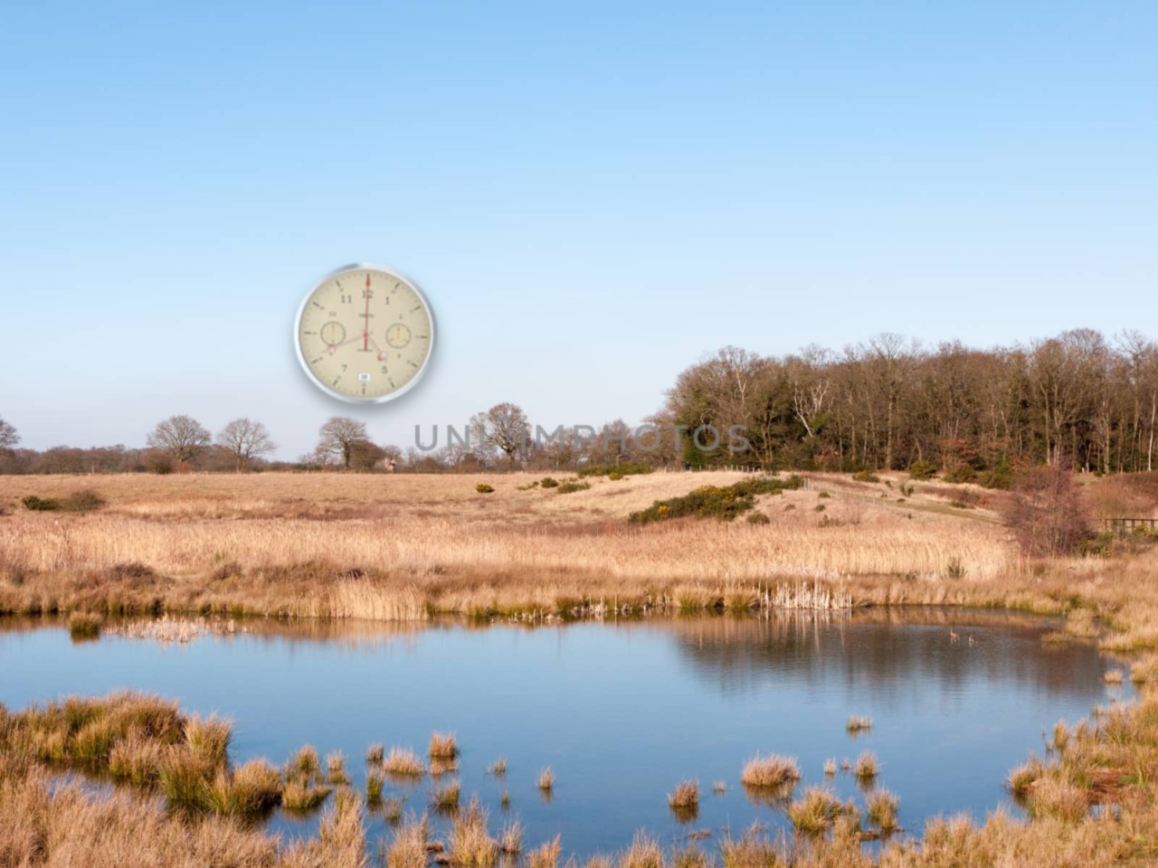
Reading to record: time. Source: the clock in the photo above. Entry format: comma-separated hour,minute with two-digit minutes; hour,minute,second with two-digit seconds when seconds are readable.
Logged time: 4,41
